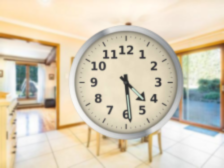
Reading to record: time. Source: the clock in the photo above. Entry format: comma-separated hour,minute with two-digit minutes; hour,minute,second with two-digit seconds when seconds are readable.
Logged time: 4,29
